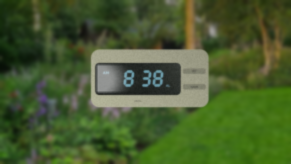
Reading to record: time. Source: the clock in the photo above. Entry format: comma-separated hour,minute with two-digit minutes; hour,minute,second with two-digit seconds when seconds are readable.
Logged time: 8,38
